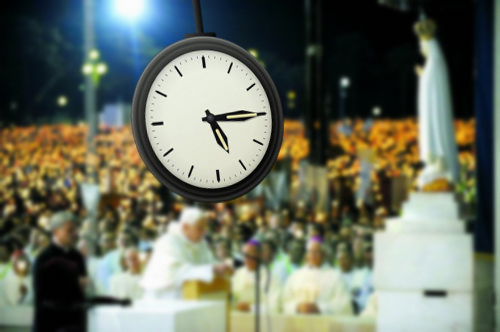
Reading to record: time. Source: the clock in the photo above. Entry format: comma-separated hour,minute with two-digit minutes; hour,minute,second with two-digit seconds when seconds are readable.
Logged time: 5,15
